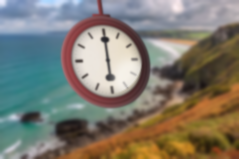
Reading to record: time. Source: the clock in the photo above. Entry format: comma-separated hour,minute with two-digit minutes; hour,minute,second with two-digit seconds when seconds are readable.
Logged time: 6,00
